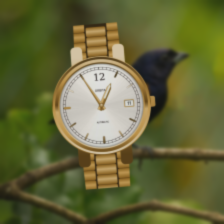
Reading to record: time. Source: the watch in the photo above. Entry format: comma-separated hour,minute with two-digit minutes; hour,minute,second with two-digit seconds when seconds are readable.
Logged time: 12,55
